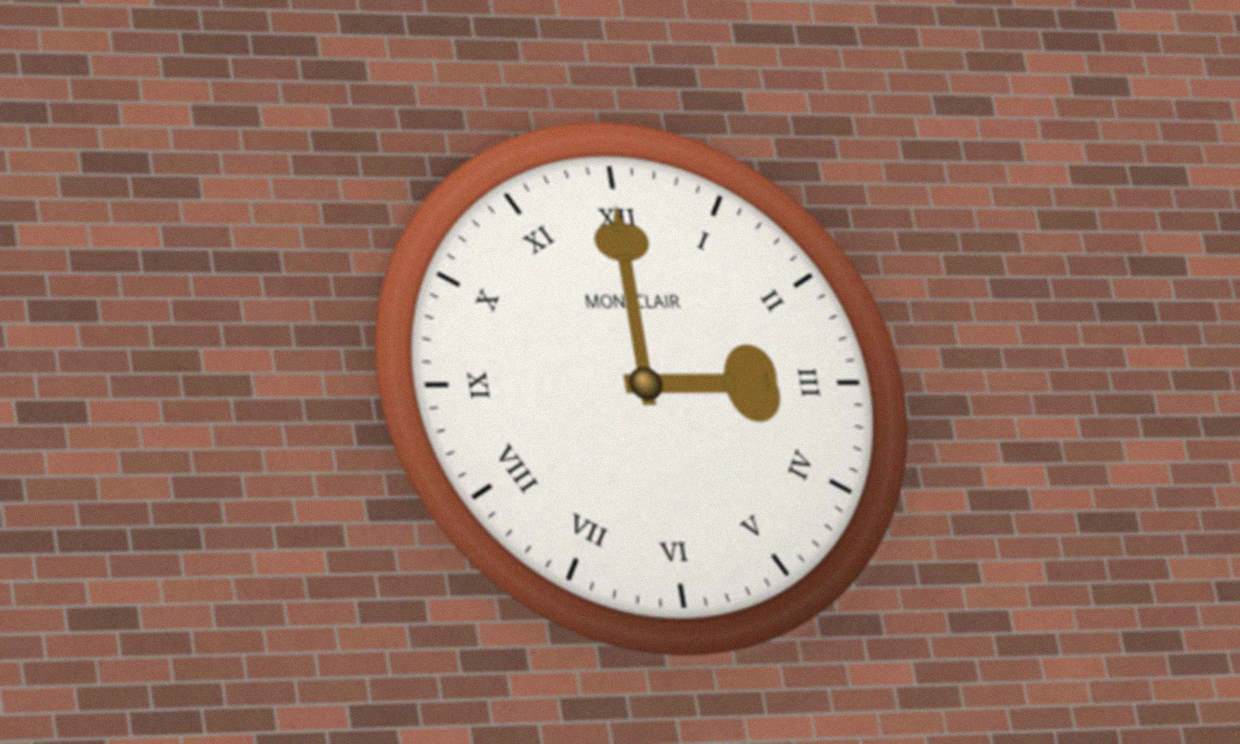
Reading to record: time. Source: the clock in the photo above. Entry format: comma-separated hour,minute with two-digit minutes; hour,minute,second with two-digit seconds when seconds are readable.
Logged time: 3,00
